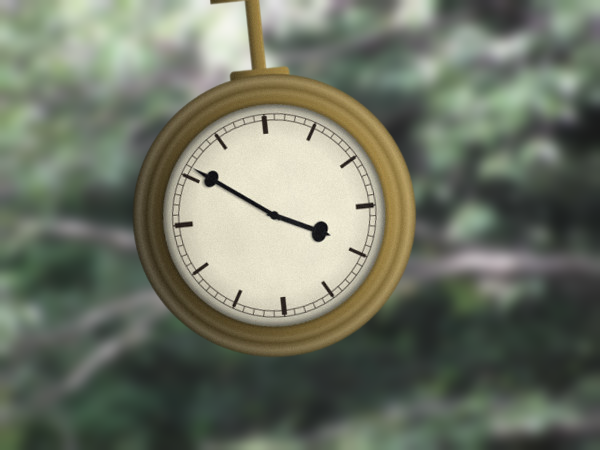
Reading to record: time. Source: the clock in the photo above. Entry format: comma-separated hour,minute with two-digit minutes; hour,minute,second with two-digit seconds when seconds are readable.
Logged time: 3,51
